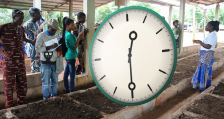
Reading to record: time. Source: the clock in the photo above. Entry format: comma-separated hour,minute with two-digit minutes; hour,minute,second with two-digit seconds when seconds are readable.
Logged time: 12,30
